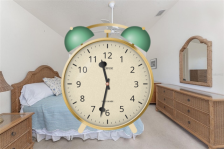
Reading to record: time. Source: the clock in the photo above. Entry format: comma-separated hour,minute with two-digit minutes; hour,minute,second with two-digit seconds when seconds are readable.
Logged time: 11,32
